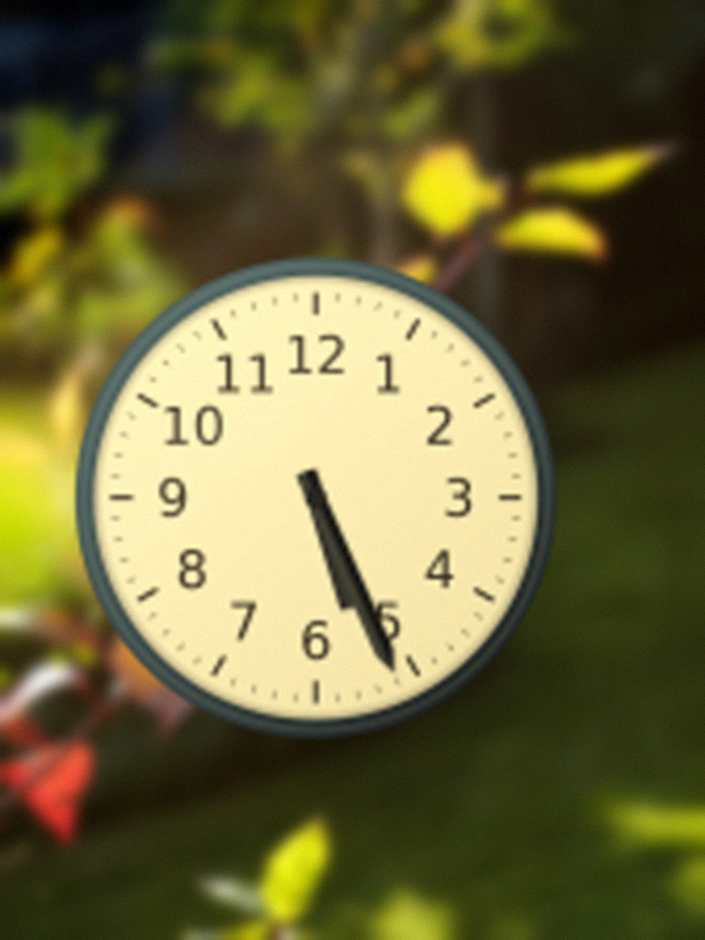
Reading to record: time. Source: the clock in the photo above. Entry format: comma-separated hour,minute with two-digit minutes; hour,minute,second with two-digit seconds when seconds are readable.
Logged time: 5,26
